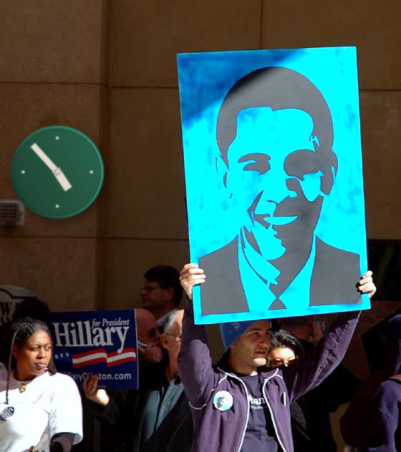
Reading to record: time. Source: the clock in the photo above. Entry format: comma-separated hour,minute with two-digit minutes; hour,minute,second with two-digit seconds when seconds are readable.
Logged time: 4,53
